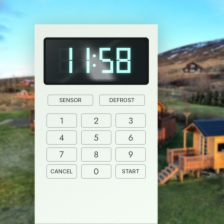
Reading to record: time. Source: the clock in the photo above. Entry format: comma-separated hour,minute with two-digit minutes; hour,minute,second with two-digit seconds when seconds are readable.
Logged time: 11,58
